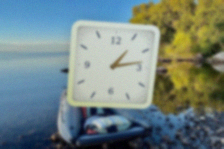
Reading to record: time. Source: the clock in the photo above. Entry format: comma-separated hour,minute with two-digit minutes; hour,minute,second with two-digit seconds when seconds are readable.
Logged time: 1,13
